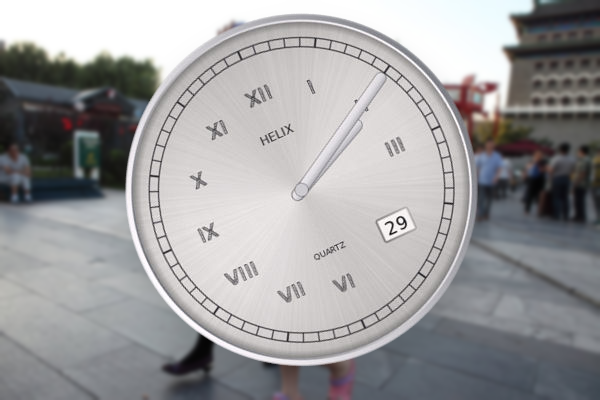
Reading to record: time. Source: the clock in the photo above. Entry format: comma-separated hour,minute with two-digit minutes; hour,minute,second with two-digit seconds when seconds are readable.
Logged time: 2,10
